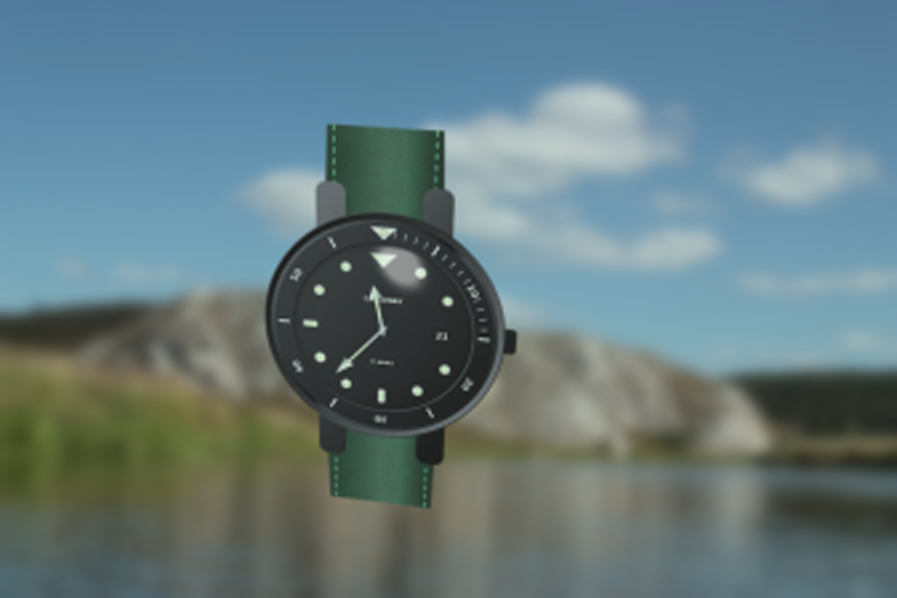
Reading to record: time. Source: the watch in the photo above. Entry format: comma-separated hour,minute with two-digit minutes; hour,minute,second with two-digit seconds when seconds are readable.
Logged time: 11,37
